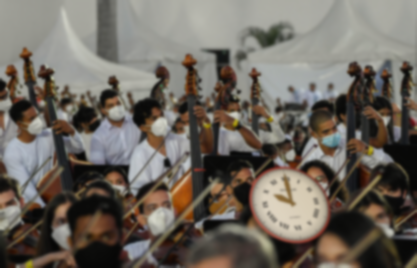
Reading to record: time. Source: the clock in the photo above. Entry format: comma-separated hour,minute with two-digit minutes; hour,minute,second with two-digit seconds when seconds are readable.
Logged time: 10,00
